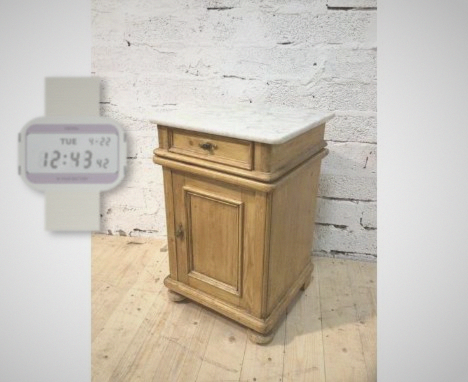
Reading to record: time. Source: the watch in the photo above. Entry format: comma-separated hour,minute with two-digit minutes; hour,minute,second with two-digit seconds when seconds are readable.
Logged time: 12,43
